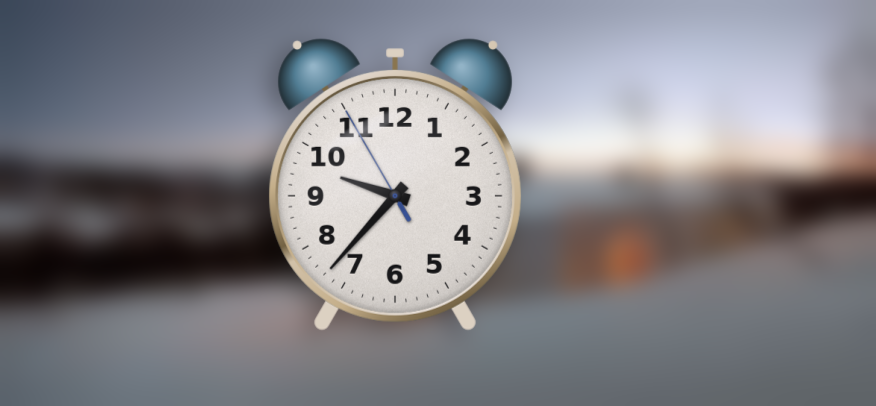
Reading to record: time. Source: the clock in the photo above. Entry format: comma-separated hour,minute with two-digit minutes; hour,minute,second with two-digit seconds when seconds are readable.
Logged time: 9,36,55
